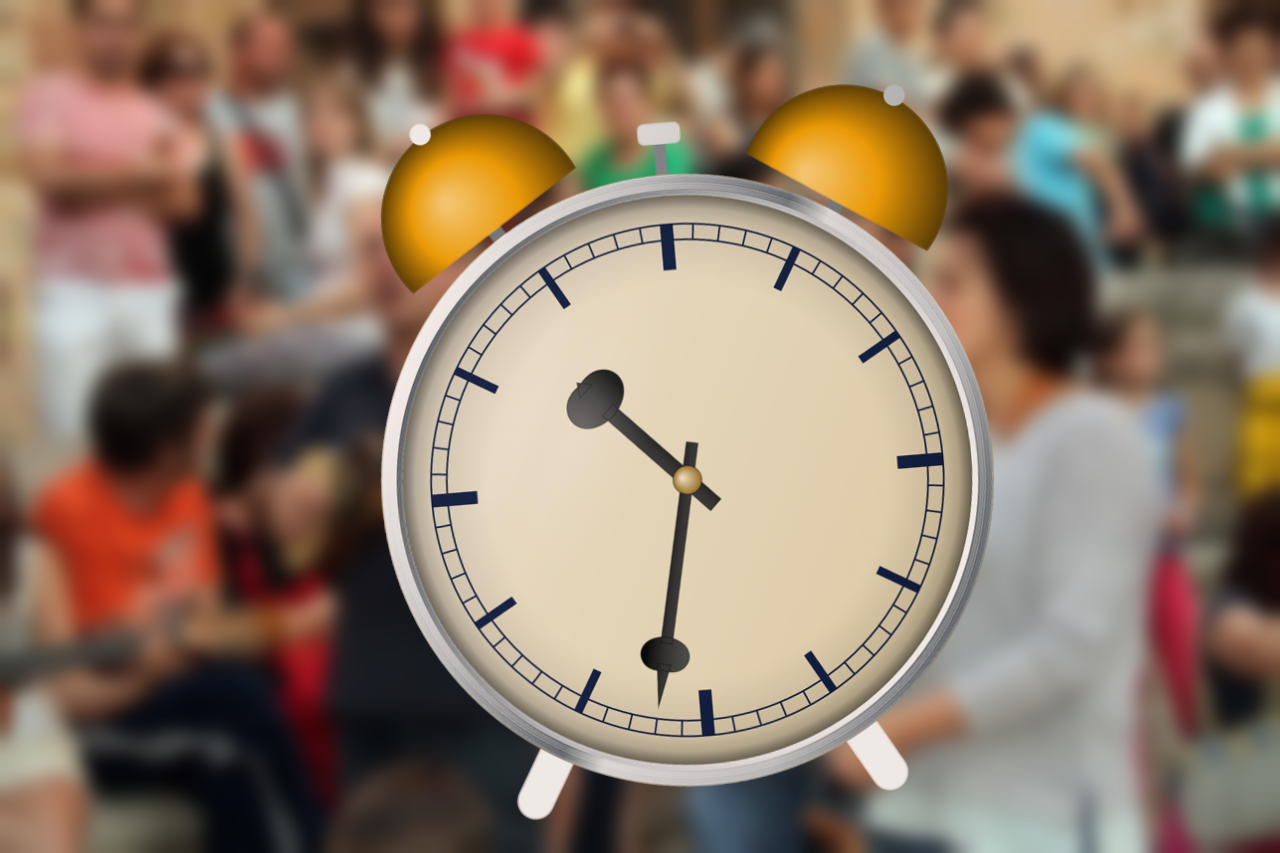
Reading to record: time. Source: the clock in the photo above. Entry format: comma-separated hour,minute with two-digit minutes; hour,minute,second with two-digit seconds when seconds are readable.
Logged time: 10,32
